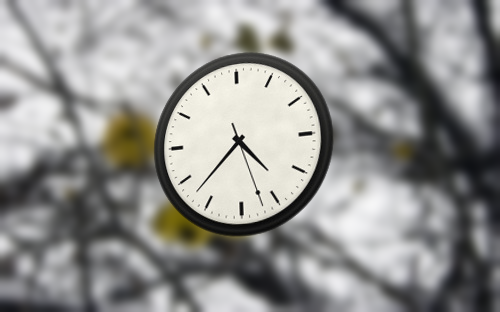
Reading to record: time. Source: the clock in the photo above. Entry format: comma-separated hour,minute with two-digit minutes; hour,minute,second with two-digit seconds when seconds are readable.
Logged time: 4,37,27
